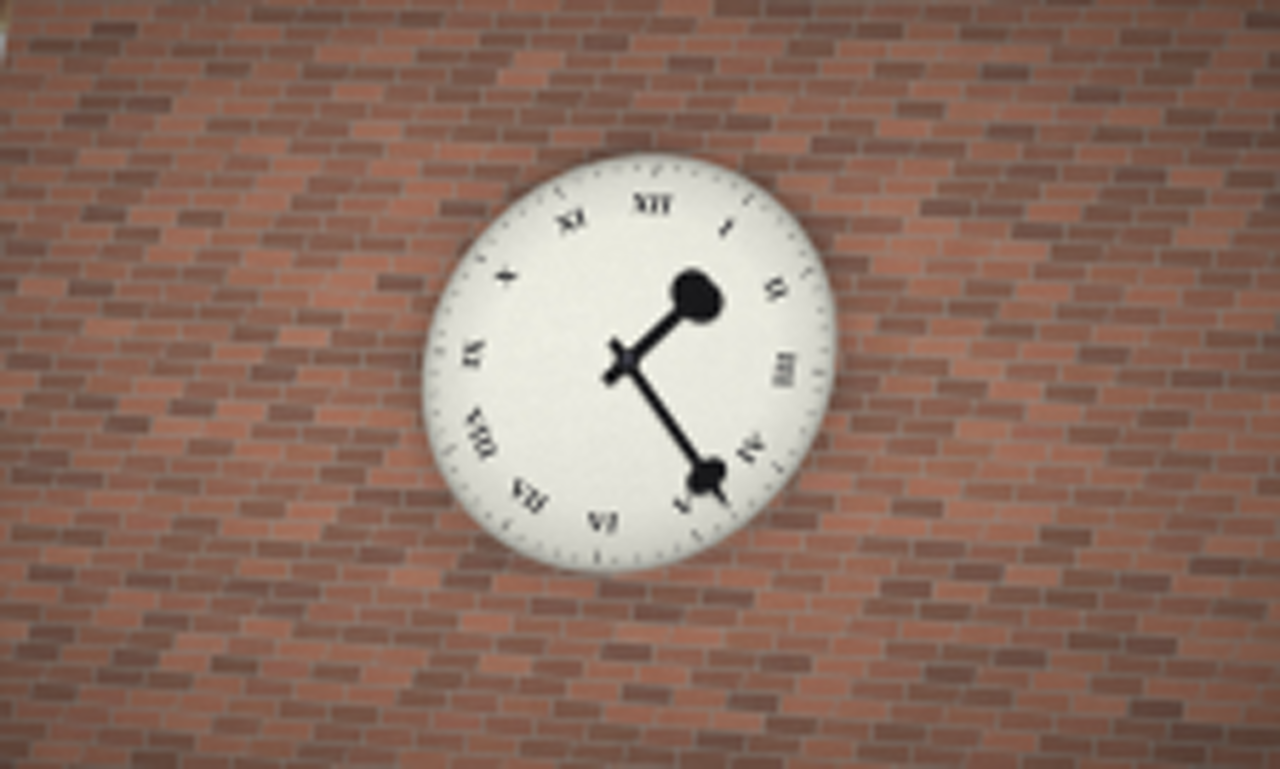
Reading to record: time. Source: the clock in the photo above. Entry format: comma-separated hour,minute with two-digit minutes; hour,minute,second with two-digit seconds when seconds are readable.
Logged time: 1,23
